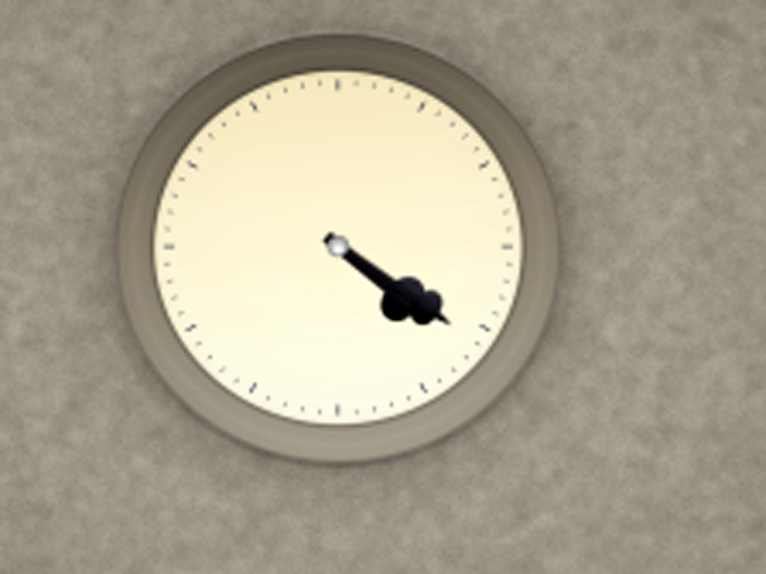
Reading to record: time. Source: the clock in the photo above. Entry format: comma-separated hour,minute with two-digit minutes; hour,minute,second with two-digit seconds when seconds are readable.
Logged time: 4,21
